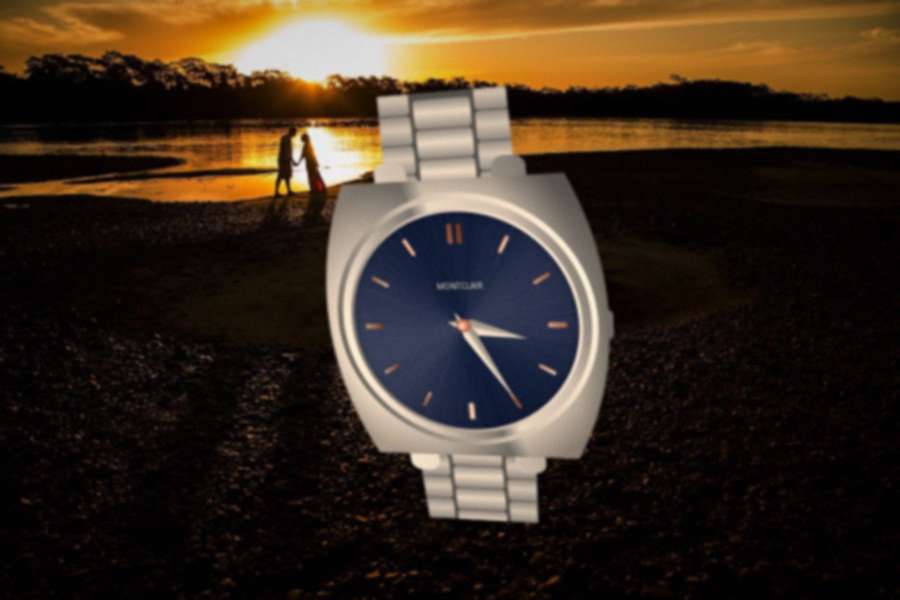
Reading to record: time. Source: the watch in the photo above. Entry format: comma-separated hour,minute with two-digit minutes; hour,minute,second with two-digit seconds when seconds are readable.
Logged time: 3,25
